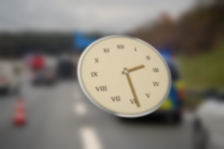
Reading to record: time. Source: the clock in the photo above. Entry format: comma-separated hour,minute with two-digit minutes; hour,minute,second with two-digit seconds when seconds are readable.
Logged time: 2,29
